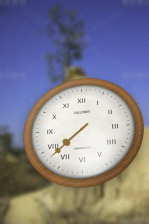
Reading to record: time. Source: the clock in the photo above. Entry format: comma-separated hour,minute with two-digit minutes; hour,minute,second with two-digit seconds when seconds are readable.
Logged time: 7,38
